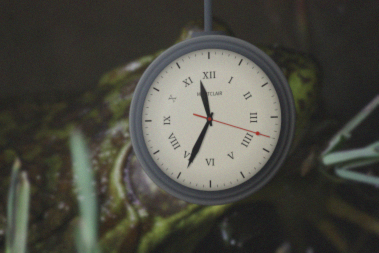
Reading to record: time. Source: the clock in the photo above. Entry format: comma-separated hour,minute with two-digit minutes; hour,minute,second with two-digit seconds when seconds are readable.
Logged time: 11,34,18
